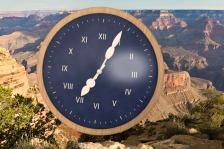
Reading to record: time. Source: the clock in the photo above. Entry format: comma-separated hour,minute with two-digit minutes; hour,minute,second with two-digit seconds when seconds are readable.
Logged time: 7,04
